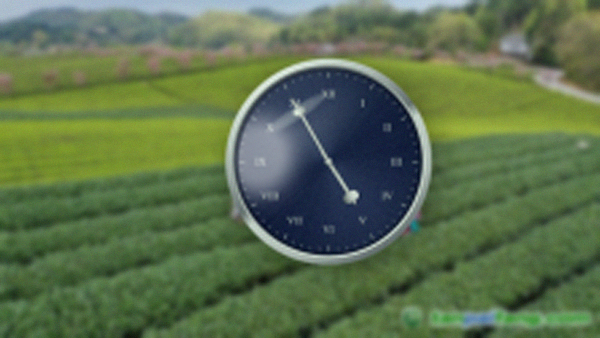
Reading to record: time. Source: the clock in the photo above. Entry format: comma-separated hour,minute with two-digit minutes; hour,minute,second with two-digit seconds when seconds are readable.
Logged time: 4,55
